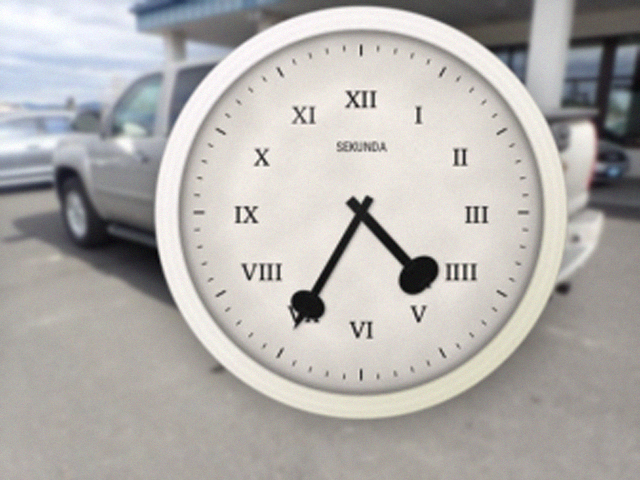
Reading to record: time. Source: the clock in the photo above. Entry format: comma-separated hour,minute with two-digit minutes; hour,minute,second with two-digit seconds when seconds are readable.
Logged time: 4,35
